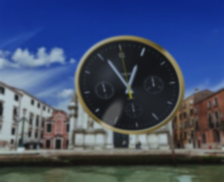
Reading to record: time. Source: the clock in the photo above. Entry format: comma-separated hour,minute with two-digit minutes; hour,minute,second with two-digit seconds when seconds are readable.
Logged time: 12,56
